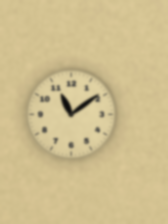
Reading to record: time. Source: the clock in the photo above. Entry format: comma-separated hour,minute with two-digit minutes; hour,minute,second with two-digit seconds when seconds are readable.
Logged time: 11,09
